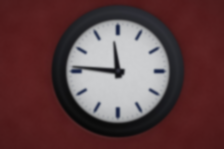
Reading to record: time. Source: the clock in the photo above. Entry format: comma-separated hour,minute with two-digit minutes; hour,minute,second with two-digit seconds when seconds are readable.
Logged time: 11,46
